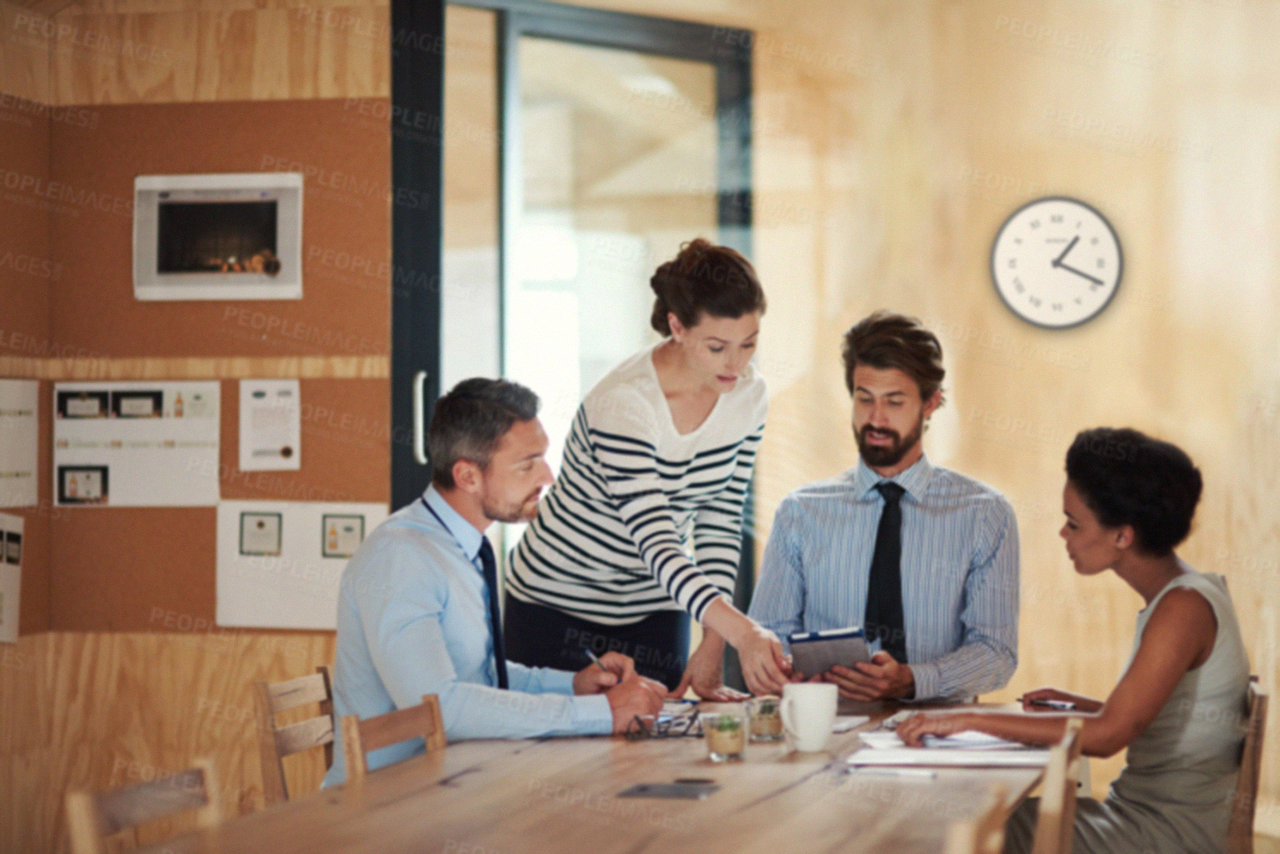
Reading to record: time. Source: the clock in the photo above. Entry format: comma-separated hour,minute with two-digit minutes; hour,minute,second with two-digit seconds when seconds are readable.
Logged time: 1,19
